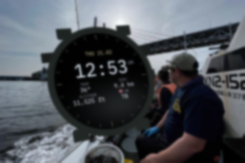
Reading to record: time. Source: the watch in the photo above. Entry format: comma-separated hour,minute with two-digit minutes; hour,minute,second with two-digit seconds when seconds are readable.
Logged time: 12,53
